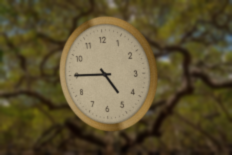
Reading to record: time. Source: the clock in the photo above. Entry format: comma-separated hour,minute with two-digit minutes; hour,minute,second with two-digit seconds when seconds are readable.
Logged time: 4,45
